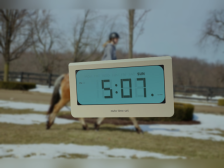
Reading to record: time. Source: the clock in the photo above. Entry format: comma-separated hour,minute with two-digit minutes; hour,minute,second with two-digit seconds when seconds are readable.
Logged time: 5,07
